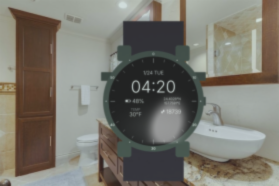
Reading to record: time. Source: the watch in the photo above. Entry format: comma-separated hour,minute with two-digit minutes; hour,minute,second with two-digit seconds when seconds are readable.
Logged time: 4,20
